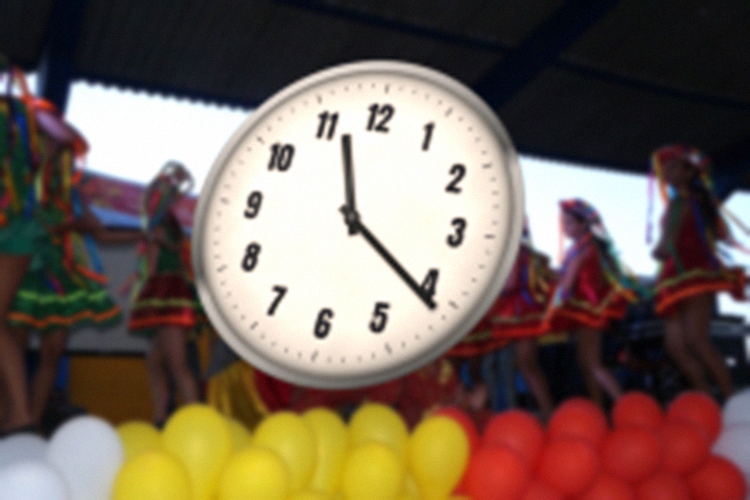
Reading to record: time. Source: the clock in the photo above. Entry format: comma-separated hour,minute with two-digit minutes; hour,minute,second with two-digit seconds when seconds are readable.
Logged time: 11,21
